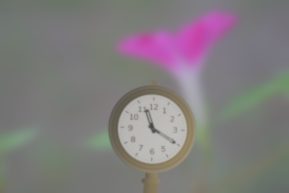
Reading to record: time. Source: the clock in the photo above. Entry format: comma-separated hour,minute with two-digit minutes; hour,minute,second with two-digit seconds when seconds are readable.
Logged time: 11,20
